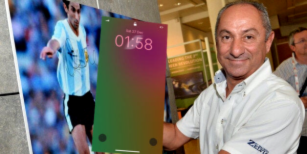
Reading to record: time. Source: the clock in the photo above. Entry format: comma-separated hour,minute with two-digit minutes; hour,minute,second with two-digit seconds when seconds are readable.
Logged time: 1,58
